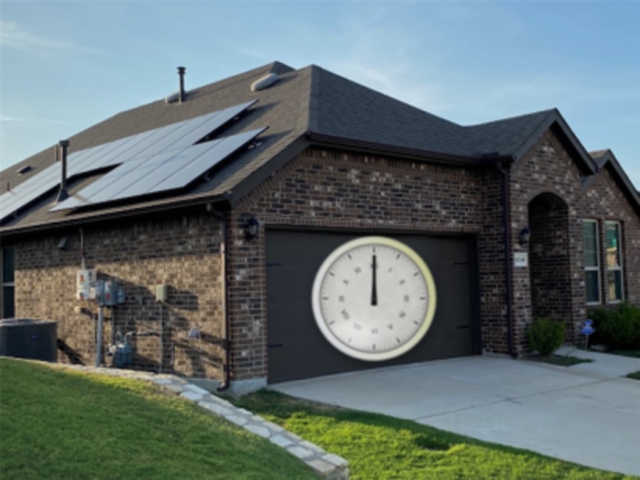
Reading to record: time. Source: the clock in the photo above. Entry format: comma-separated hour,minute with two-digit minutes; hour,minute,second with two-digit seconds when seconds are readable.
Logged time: 12,00
